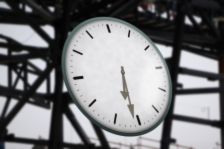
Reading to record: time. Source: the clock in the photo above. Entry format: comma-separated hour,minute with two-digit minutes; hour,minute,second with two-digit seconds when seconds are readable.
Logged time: 6,31
